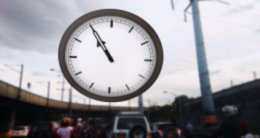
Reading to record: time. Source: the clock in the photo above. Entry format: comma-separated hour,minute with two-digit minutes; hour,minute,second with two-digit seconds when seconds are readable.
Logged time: 10,55
